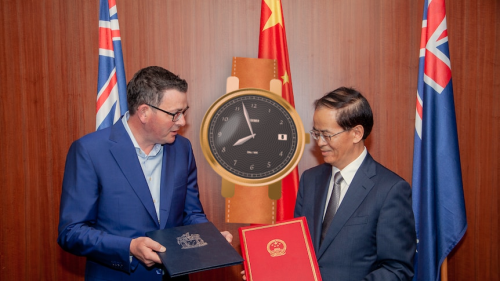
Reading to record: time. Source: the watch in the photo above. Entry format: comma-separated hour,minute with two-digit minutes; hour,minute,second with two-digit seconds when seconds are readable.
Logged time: 7,57
